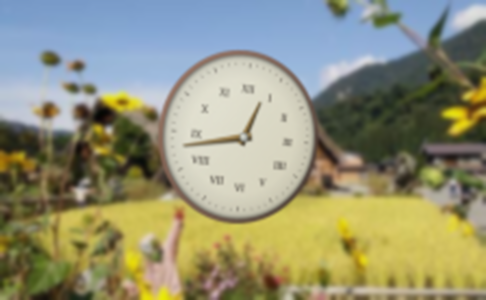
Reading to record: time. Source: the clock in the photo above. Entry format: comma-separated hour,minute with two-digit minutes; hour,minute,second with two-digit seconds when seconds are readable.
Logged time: 12,43
